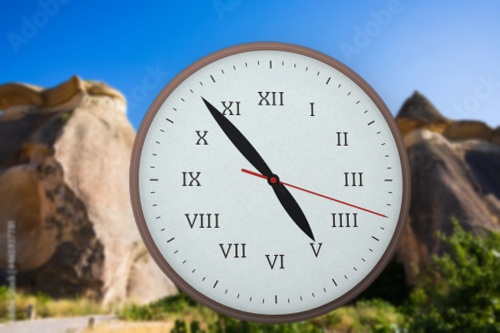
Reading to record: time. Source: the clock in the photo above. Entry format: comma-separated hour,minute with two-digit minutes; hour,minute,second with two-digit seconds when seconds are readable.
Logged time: 4,53,18
